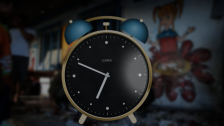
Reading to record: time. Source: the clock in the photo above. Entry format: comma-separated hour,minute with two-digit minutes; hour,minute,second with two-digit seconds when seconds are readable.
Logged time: 6,49
